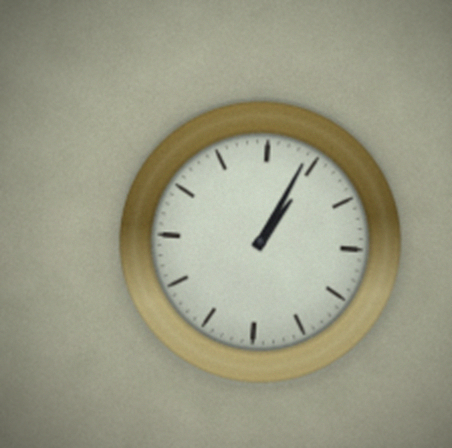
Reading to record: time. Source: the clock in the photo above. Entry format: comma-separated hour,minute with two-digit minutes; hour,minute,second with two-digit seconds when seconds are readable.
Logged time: 1,04
